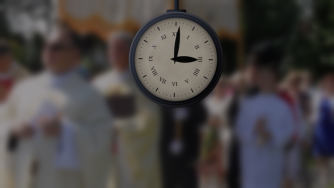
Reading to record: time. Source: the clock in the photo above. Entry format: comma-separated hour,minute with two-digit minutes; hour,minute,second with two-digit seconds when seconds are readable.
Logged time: 3,01
